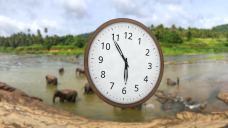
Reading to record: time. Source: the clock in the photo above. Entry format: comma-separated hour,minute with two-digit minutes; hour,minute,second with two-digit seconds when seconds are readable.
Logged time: 5,54
